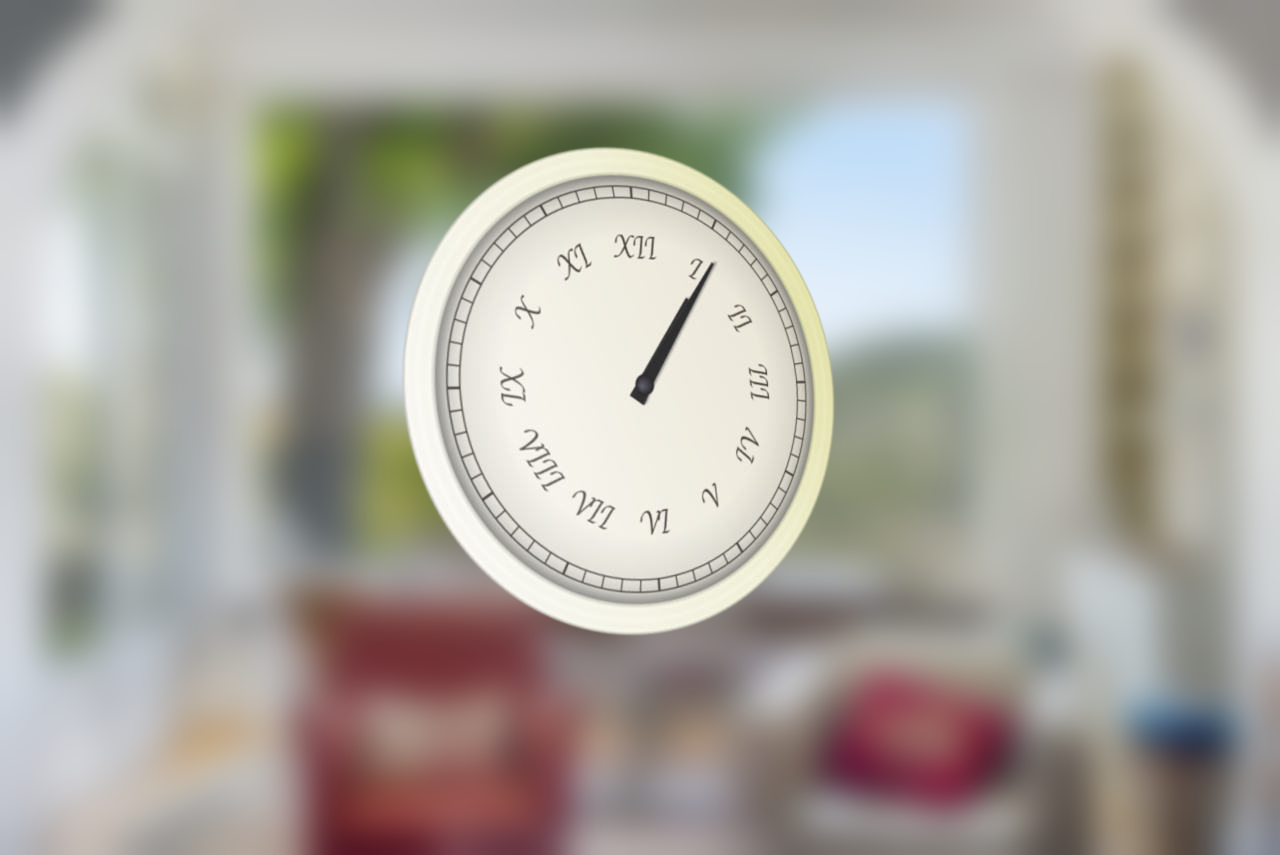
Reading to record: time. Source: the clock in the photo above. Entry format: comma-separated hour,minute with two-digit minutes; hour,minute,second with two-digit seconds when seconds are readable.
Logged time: 1,06
